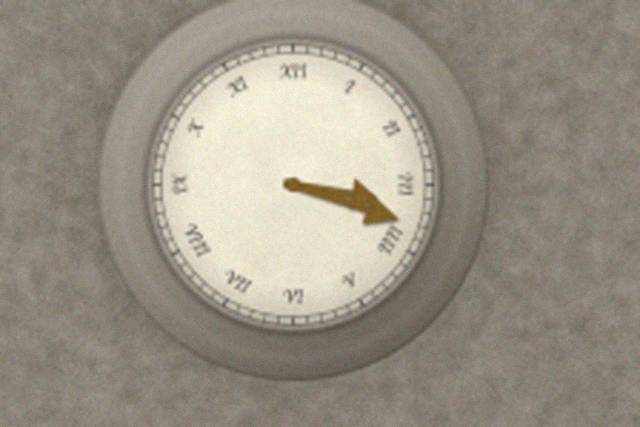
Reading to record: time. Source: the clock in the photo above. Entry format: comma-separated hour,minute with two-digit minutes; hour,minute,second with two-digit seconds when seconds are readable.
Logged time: 3,18
